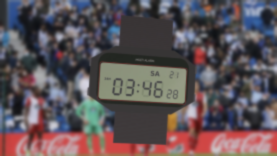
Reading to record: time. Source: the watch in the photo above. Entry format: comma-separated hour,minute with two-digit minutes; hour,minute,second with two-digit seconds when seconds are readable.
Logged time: 3,46
